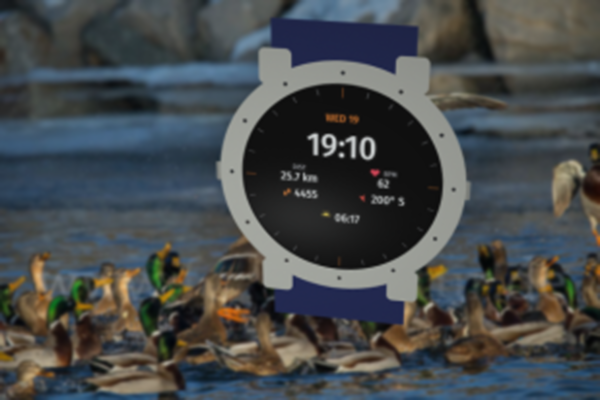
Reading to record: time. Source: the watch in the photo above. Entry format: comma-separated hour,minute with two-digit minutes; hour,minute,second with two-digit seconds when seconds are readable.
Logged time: 19,10
